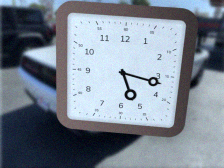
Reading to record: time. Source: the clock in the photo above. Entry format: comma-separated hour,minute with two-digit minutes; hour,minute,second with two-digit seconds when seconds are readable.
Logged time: 5,17
